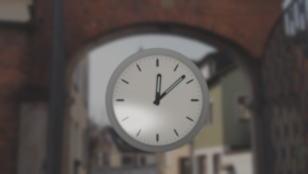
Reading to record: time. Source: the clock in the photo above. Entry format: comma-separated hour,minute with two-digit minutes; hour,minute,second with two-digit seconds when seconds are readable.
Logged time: 12,08
